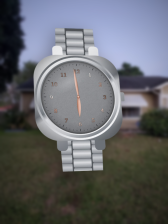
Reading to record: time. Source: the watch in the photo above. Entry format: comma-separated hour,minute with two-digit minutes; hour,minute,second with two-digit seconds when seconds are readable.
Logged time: 5,59
